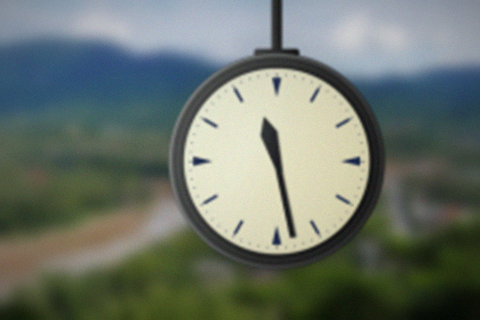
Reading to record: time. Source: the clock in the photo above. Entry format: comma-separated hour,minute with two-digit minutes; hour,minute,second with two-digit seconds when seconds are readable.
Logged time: 11,28
